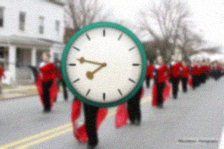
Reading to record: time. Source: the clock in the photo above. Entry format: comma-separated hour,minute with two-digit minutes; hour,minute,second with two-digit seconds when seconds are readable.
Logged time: 7,47
